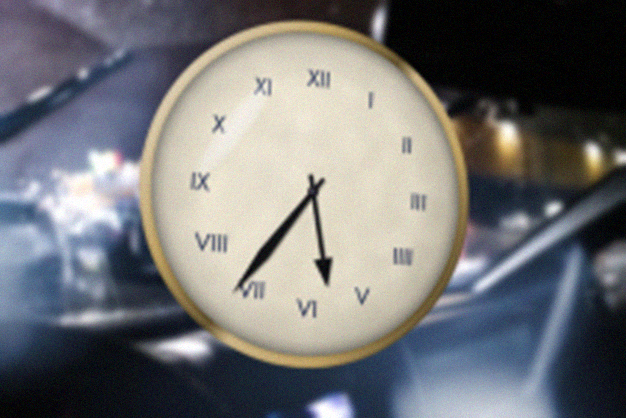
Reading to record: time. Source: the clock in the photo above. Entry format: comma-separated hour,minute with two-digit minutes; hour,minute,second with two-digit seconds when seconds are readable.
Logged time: 5,36
